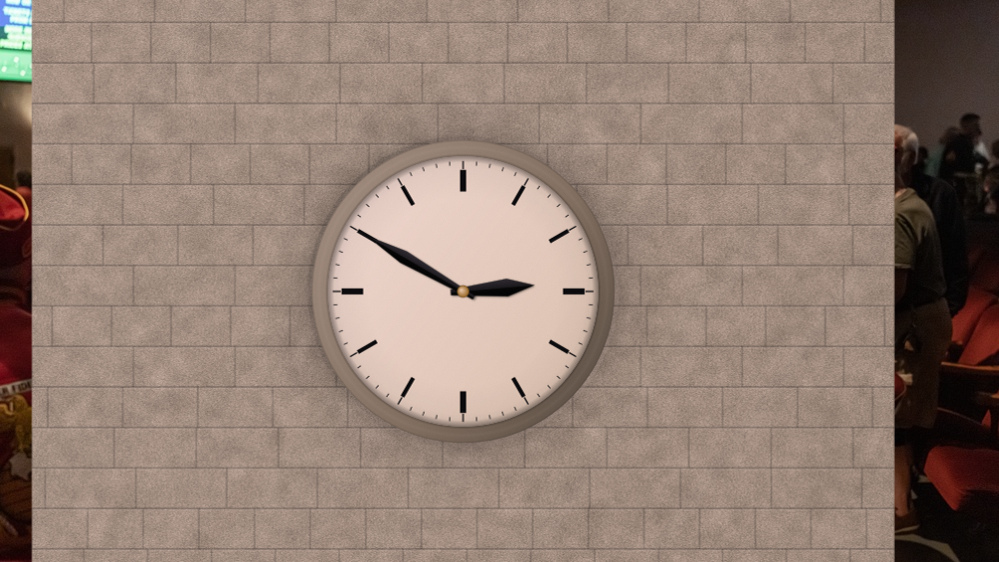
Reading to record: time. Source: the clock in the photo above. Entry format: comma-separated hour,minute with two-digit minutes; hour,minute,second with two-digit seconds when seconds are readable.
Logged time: 2,50
